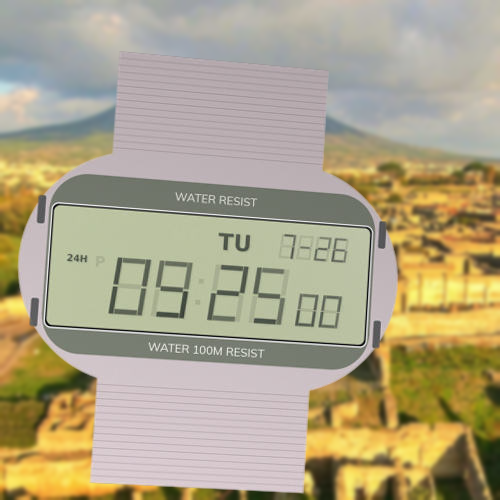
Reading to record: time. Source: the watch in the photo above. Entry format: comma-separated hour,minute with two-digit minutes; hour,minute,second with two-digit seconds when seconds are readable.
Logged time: 9,25,00
